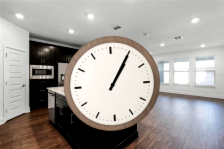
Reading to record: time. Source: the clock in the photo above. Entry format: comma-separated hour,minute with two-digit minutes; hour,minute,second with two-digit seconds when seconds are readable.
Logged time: 1,05
